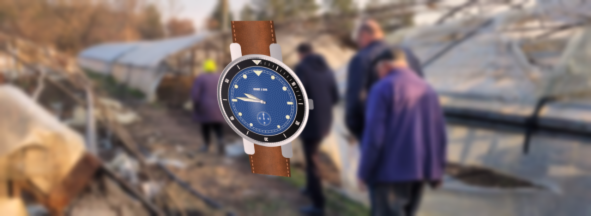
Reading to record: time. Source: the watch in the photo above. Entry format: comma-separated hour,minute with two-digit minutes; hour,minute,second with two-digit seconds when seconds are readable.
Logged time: 9,46
